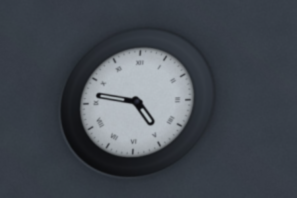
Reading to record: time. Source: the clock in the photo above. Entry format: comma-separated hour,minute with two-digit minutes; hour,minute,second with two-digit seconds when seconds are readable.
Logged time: 4,47
